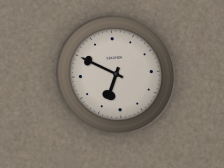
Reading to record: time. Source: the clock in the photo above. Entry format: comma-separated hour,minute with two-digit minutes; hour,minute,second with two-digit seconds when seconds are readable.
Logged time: 6,50
